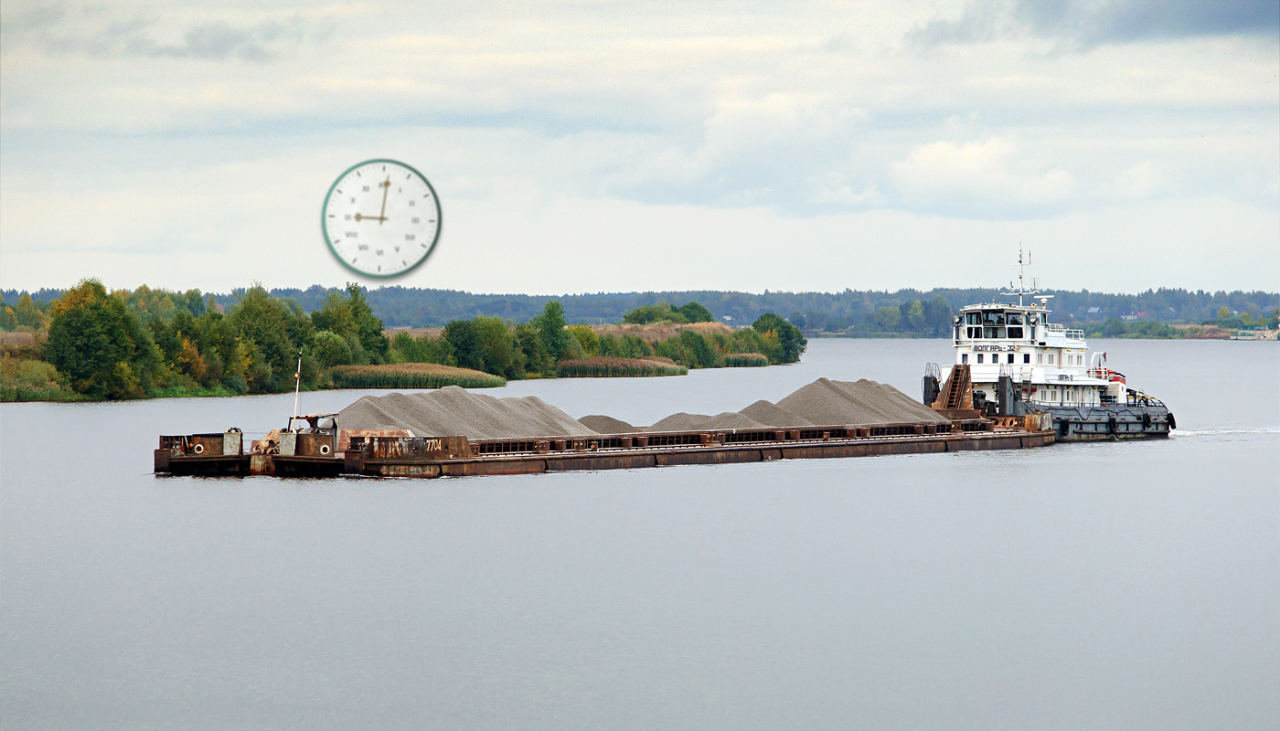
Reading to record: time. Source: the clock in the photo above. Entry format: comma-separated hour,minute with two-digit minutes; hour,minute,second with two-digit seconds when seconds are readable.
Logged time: 9,01
